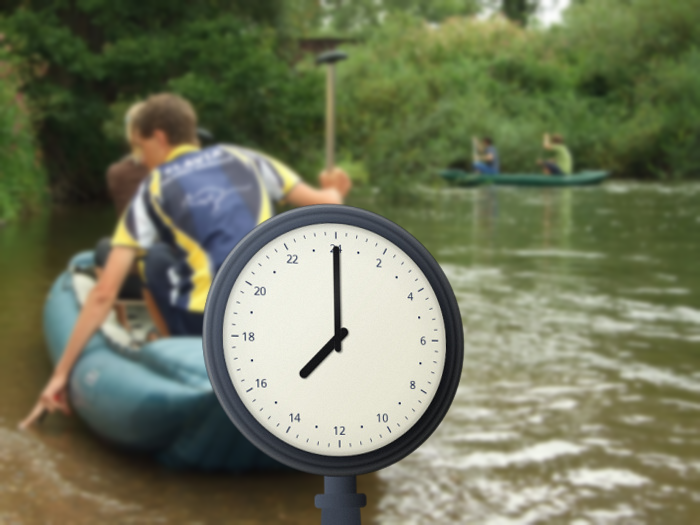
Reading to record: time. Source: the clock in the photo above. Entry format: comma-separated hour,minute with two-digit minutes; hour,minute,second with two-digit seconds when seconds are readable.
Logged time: 15,00
